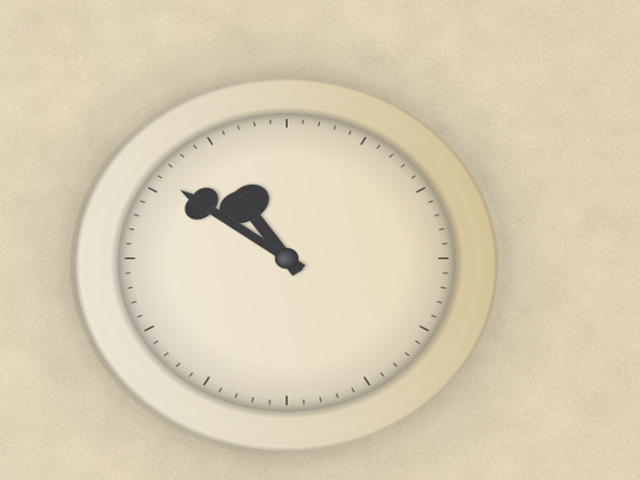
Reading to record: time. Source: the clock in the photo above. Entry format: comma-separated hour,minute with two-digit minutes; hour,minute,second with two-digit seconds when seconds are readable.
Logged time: 10,51
